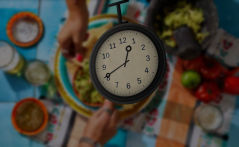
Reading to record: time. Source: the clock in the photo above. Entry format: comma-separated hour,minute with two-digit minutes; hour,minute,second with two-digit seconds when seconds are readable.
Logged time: 12,41
